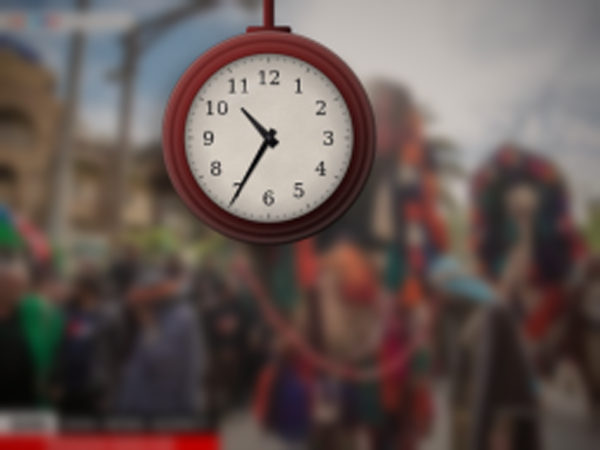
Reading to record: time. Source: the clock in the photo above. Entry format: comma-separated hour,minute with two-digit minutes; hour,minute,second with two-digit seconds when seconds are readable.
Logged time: 10,35
